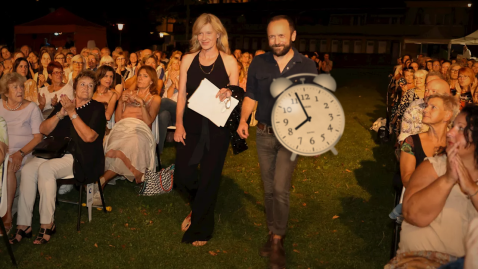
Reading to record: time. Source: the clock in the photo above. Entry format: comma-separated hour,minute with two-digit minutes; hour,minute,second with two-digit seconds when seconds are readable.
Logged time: 7,57
